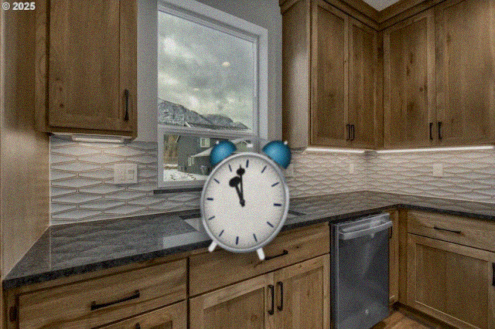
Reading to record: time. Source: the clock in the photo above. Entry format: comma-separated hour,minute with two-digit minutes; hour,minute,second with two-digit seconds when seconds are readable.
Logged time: 10,58
